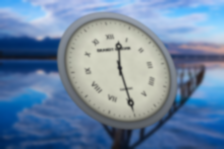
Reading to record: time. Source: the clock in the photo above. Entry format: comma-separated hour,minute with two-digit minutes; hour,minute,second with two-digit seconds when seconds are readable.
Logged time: 12,30
